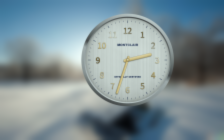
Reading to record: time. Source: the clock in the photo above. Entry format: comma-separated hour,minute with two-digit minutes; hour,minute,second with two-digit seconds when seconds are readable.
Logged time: 2,33
